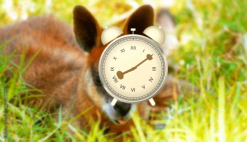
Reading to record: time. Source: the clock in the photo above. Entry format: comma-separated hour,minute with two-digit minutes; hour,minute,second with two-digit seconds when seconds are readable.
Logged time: 8,09
